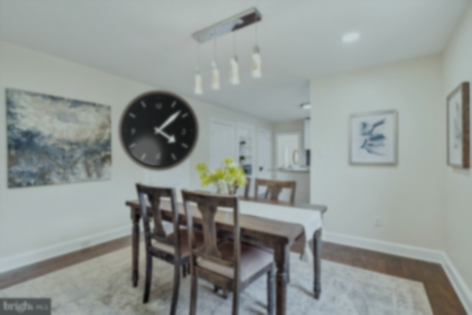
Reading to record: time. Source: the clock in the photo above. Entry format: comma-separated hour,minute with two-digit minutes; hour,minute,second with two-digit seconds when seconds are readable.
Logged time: 4,08
